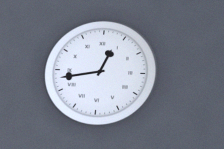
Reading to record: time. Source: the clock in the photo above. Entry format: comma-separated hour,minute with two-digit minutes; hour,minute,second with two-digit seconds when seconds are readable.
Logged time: 12,43
